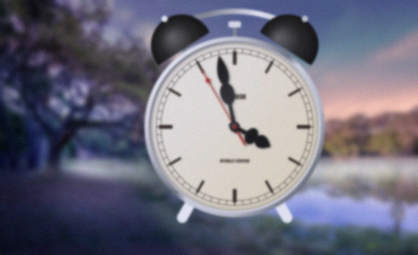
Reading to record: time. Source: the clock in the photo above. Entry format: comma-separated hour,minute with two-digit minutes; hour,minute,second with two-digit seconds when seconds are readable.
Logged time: 3,57,55
